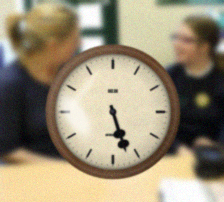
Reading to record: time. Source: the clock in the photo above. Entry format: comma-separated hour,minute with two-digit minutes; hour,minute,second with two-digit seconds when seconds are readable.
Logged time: 5,27
